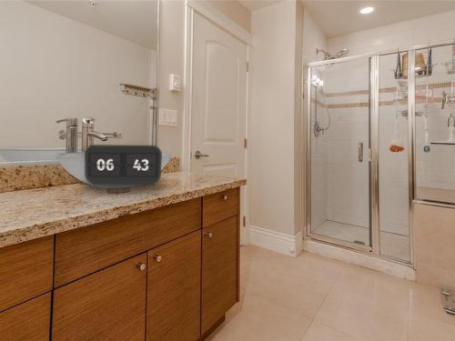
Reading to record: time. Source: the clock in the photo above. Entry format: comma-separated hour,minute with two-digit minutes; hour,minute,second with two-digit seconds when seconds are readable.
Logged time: 6,43
